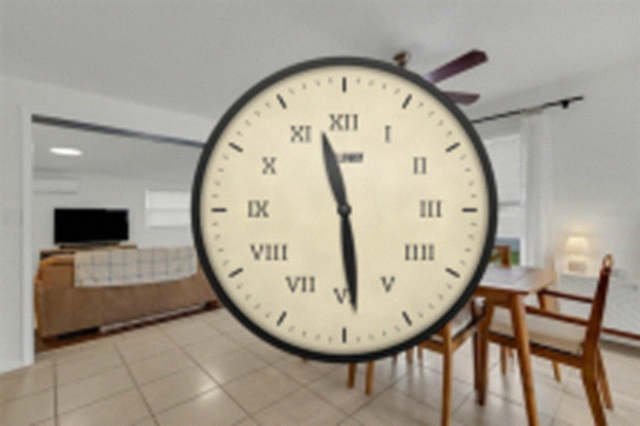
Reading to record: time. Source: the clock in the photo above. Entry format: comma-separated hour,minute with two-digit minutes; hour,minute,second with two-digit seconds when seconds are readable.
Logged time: 11,29
